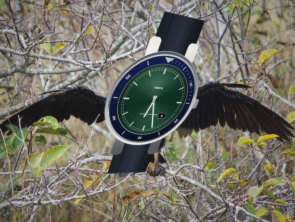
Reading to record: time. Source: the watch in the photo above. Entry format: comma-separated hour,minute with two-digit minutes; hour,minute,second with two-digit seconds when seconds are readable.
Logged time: 6,27
